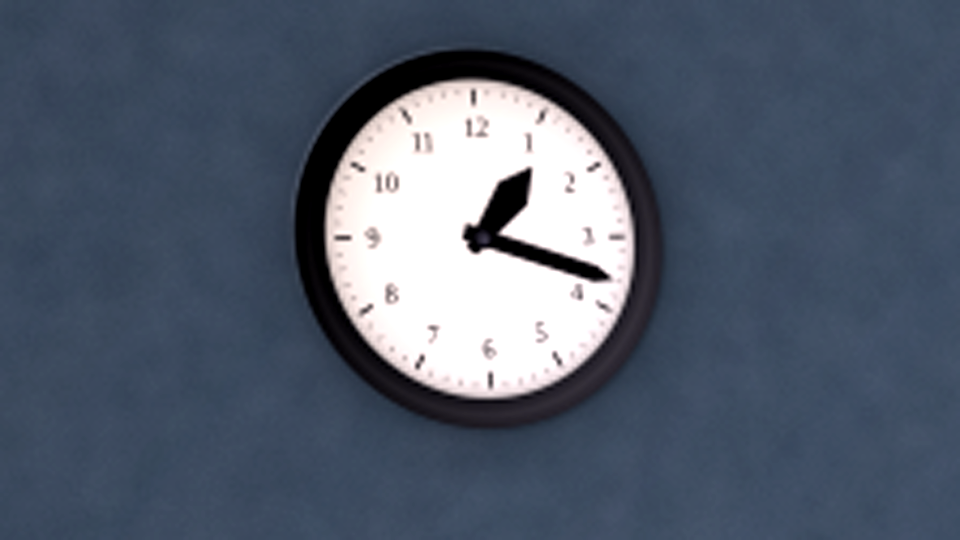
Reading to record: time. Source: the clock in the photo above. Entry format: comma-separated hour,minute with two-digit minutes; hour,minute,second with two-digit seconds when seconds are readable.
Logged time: 1,18
